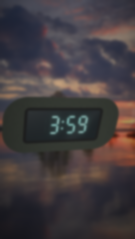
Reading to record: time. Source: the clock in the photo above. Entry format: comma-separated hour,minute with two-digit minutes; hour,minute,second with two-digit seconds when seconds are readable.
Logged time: 3,59
